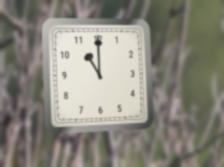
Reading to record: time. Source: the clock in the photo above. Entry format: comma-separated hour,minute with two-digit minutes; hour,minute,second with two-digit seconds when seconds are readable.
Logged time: 11,00
